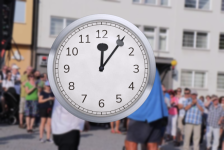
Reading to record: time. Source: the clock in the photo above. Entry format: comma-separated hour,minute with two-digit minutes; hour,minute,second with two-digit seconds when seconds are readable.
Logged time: 12,06
